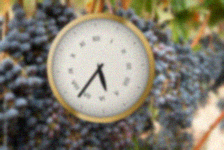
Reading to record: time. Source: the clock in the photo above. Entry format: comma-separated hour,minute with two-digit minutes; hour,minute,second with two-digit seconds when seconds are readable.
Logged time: 5,37
